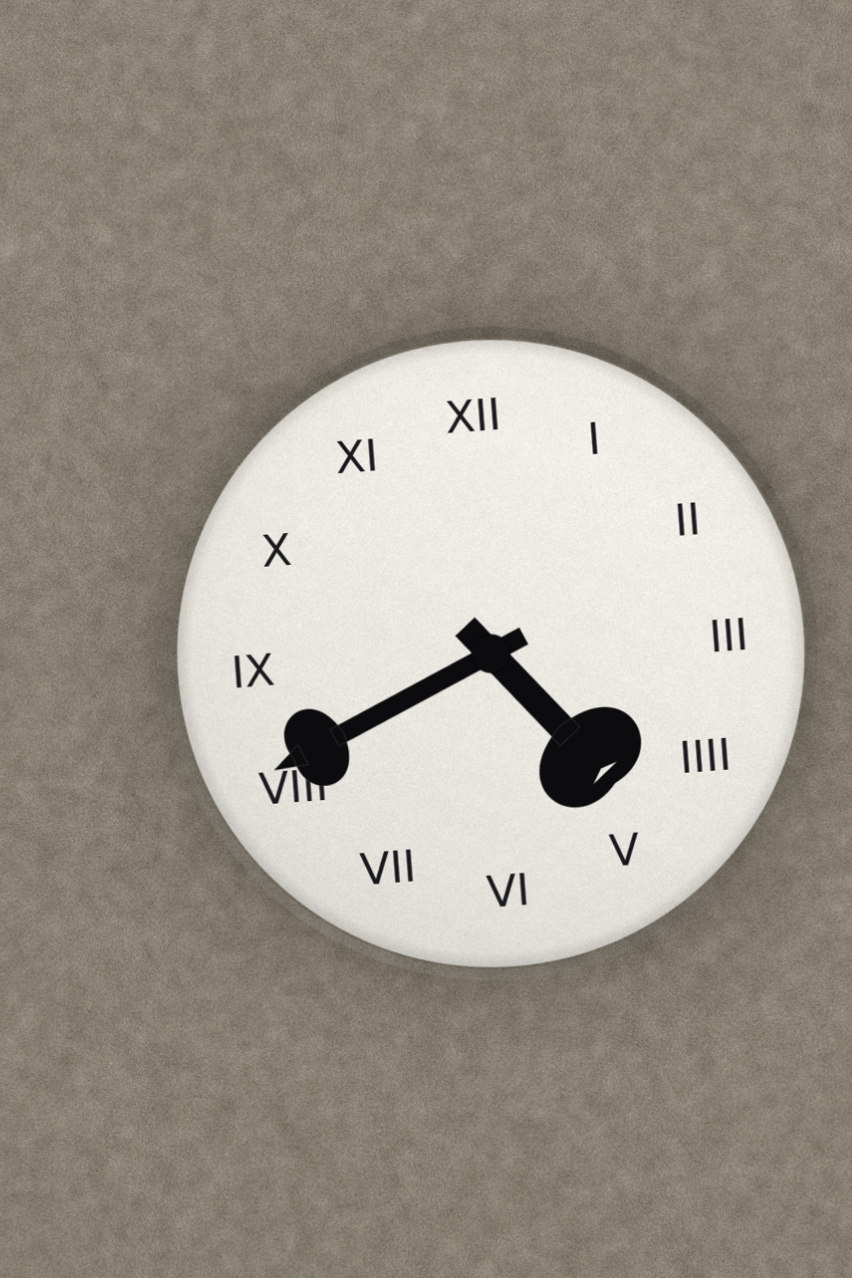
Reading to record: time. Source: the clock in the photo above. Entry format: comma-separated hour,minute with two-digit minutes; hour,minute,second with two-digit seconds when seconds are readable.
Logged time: 4,41
